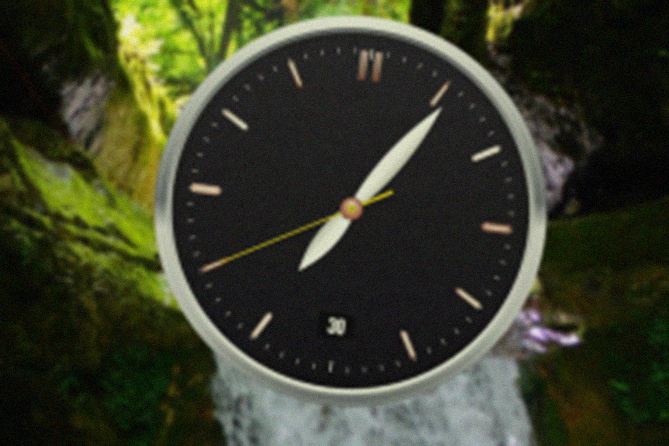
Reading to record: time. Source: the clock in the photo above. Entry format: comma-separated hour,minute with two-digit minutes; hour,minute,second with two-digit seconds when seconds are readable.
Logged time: 7,05,40
